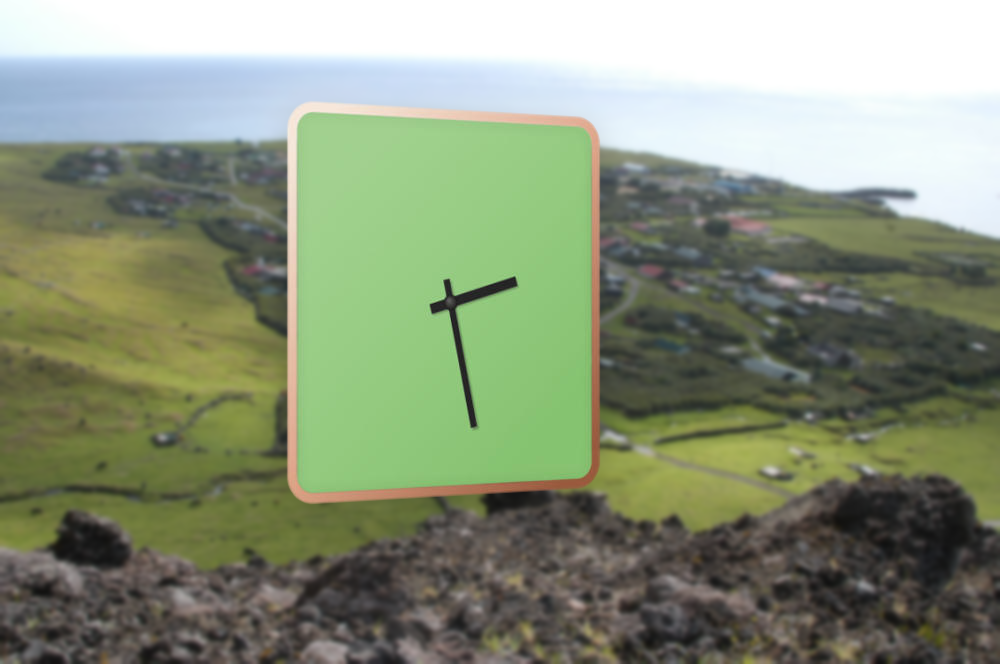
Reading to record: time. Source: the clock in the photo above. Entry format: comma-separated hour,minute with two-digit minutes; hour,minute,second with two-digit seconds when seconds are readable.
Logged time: 2,28
